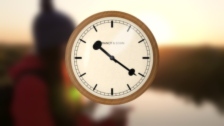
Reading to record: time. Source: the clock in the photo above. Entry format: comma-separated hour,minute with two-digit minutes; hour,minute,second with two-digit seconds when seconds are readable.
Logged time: 10,21
